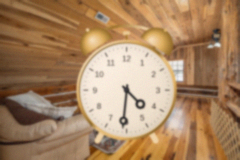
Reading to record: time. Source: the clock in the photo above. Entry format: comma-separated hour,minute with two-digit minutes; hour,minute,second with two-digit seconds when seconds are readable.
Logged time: 4,31
